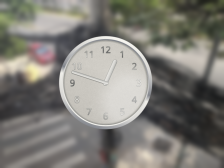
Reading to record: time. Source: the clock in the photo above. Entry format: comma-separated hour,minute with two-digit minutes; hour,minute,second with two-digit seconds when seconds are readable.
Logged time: 12,48
